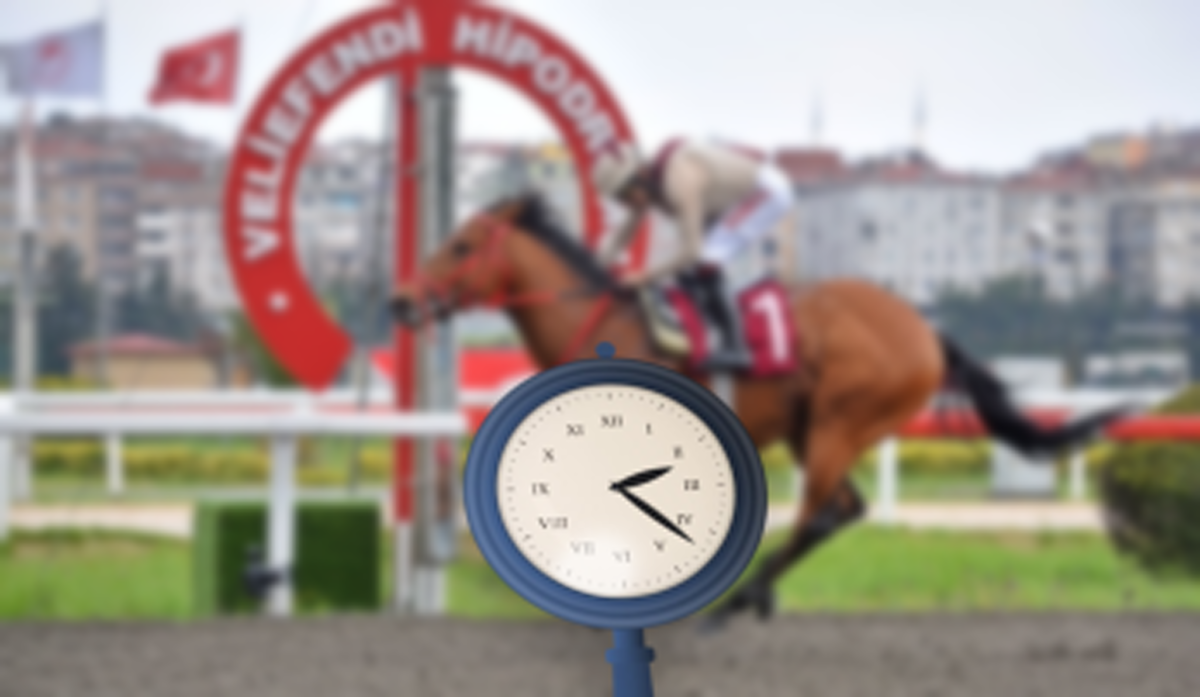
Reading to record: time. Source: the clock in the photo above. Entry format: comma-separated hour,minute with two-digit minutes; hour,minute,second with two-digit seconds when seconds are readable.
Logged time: 2,22
